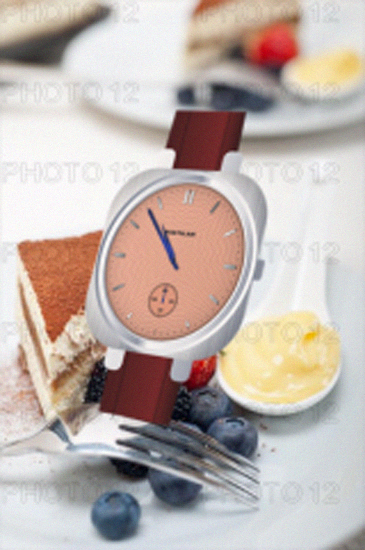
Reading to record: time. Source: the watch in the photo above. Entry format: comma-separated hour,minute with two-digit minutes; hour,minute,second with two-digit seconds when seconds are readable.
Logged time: 10,53
